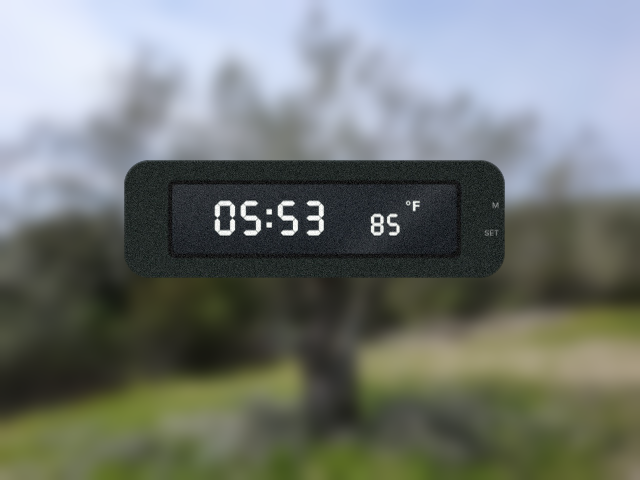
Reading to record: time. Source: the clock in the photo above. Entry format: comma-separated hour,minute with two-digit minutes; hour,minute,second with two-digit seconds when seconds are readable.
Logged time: 5,53
